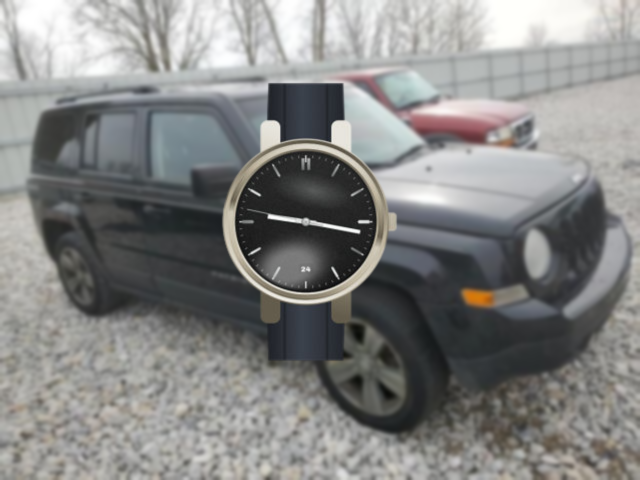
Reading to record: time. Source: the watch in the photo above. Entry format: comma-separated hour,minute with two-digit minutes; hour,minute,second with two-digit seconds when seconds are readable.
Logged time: 9,16,47
